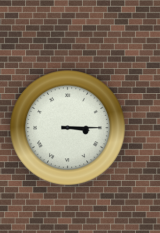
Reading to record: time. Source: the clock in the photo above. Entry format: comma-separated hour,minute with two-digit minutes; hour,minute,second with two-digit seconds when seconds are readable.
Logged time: 3,15
